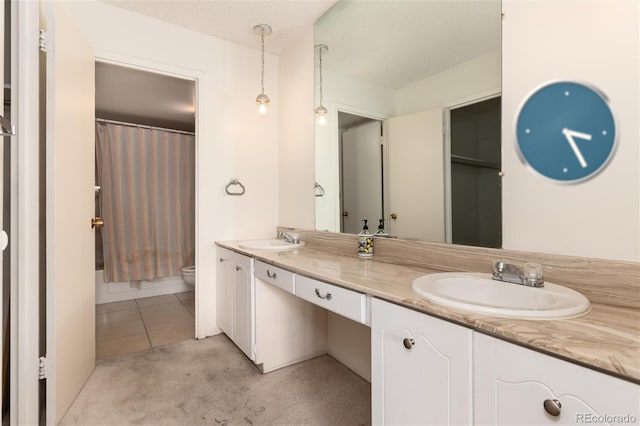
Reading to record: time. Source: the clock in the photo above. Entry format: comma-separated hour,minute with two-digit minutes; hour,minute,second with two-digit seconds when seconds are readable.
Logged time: 3,25
